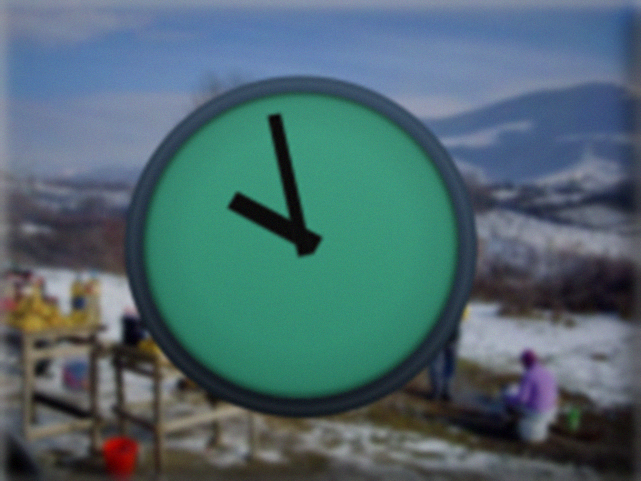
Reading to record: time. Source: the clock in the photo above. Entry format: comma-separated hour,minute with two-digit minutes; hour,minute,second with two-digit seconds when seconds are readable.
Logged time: 9,58
